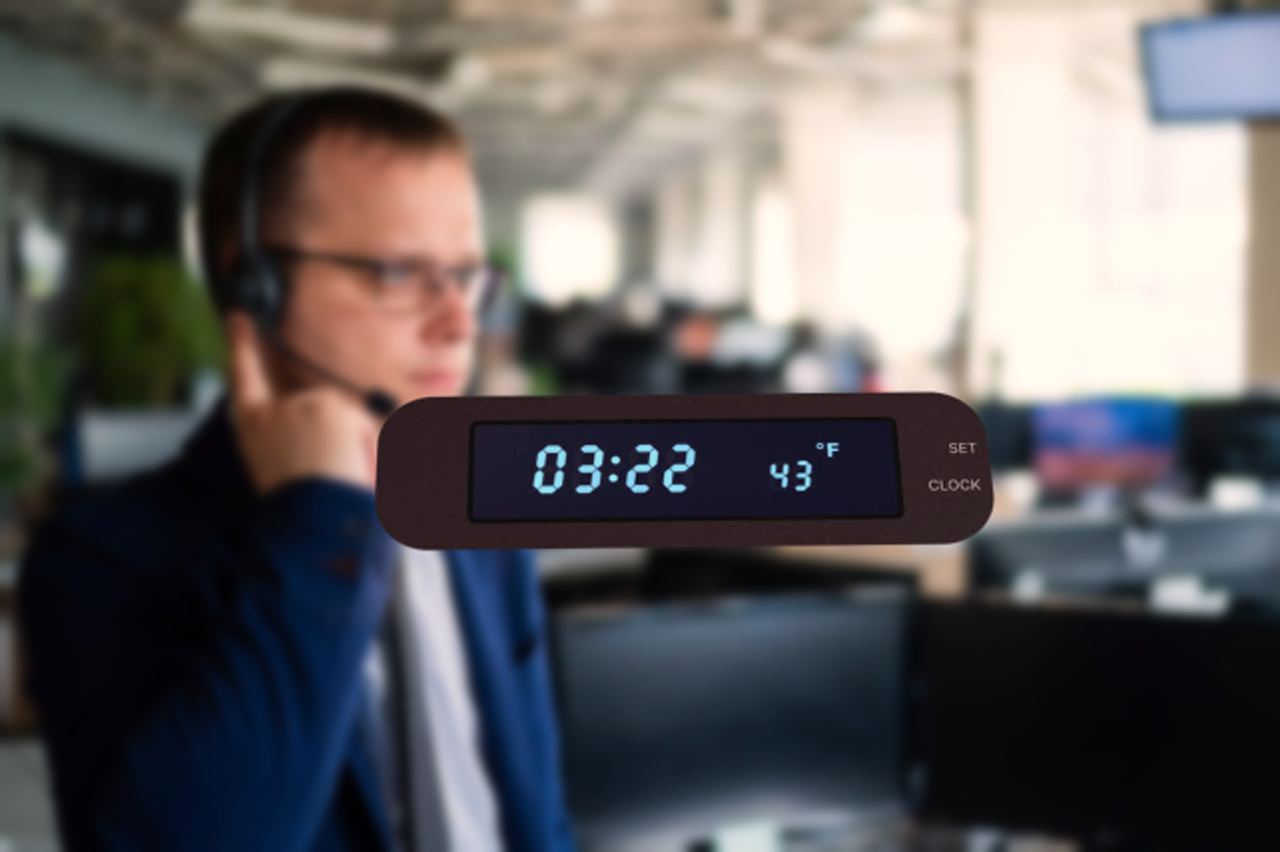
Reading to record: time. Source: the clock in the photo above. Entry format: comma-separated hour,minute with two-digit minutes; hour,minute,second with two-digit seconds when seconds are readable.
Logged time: 3,22
